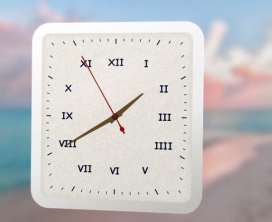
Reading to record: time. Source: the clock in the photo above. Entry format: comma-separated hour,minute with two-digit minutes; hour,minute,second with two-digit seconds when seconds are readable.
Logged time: 1,39,55
